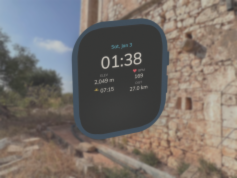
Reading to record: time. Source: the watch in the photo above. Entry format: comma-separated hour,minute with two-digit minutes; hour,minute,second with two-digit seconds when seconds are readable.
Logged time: 1,38
